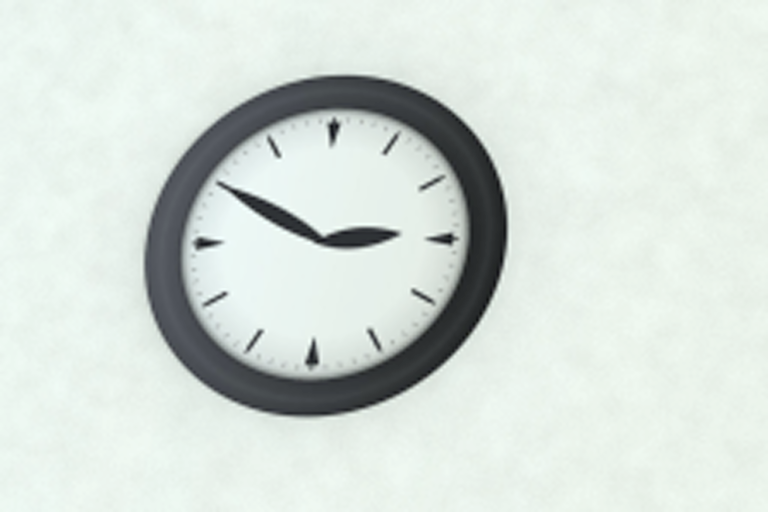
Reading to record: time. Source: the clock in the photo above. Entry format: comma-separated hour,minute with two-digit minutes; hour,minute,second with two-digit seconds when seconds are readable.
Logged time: 2,50
